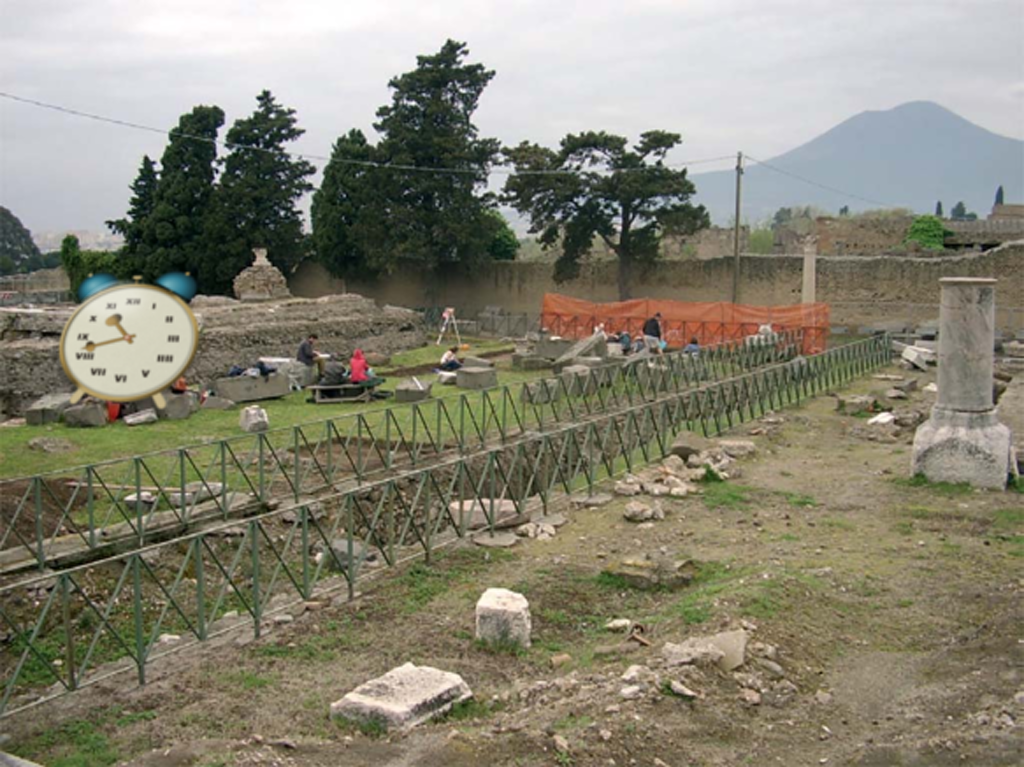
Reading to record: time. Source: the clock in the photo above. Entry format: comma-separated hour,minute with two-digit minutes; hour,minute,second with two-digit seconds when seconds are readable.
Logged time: 10,42
